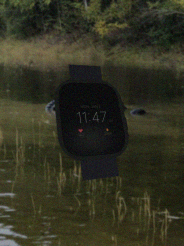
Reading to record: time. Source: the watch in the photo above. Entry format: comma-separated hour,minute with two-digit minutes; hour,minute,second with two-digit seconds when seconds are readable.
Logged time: 11,47
